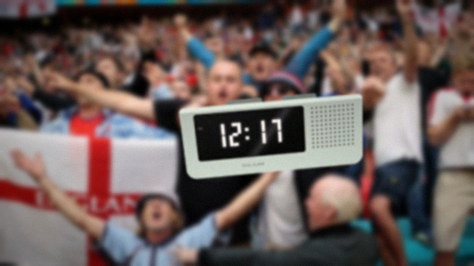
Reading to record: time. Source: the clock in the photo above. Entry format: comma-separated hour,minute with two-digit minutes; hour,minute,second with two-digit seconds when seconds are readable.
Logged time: 12,17
